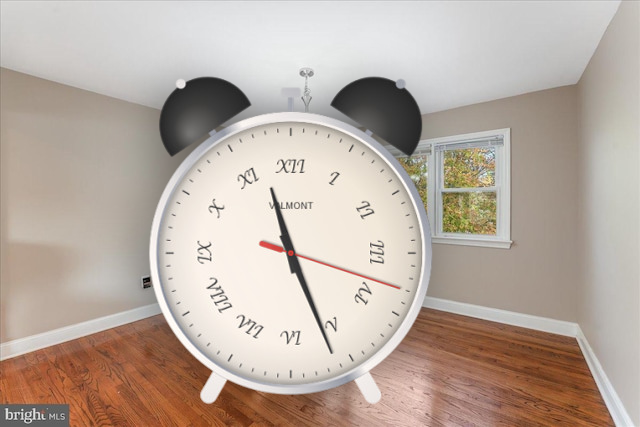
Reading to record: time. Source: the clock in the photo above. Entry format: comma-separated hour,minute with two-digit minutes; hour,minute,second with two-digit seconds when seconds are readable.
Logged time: 11,26,18
